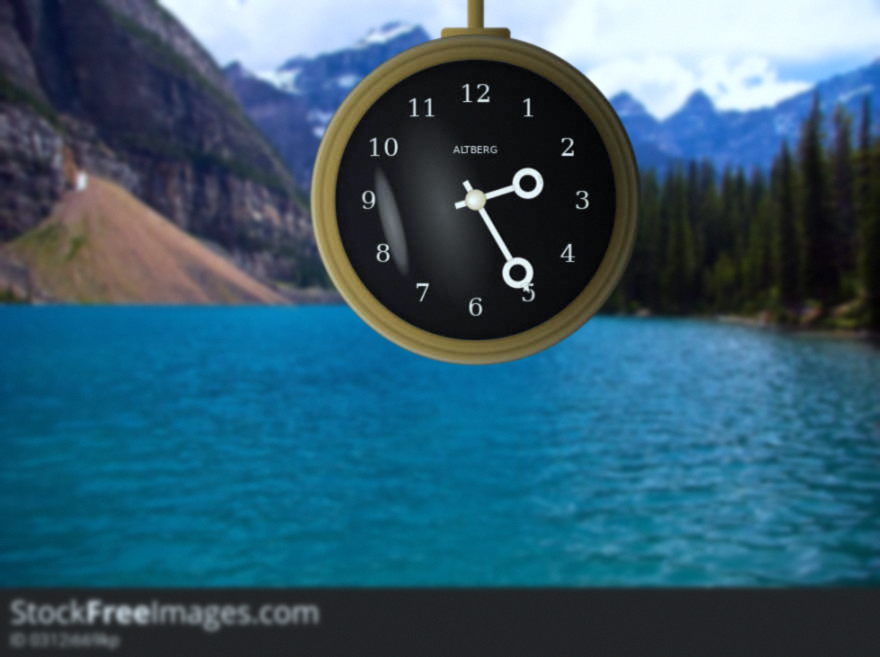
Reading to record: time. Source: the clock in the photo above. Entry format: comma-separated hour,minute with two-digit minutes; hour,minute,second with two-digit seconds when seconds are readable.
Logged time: 2,25
